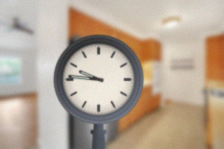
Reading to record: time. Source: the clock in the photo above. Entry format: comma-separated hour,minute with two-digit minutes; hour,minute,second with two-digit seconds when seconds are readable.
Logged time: 9,46
